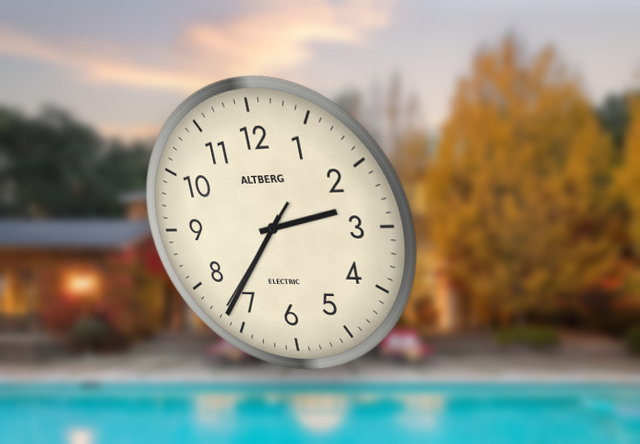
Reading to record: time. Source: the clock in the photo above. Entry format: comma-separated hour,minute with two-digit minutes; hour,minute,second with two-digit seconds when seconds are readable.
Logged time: 2,36,37
